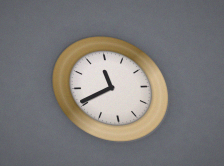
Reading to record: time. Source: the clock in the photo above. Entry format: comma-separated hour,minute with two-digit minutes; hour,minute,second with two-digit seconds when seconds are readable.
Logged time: 11,41
